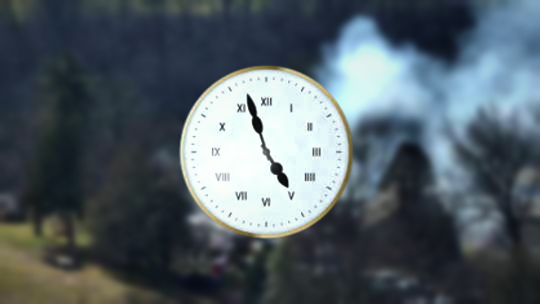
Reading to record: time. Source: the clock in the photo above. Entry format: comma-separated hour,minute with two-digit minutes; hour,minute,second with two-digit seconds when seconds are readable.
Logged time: 4,57
